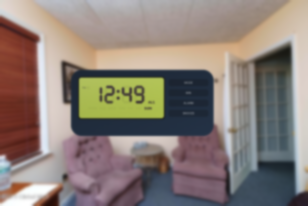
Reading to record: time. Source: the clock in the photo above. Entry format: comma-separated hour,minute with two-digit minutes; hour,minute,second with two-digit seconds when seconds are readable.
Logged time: 12,49
